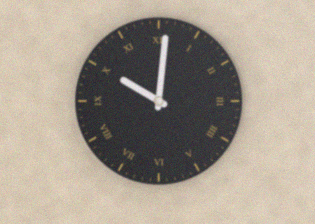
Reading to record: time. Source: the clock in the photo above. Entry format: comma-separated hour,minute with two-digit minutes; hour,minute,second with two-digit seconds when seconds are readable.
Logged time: 10,01
